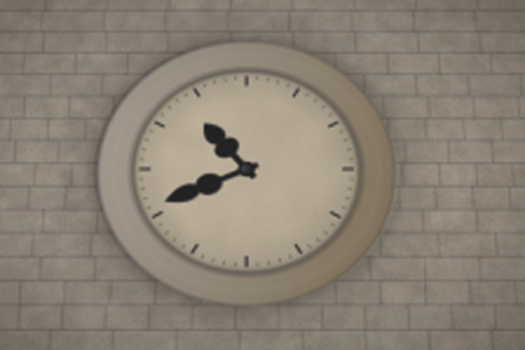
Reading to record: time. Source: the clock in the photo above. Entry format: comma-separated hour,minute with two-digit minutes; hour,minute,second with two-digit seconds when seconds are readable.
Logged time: 10,41
